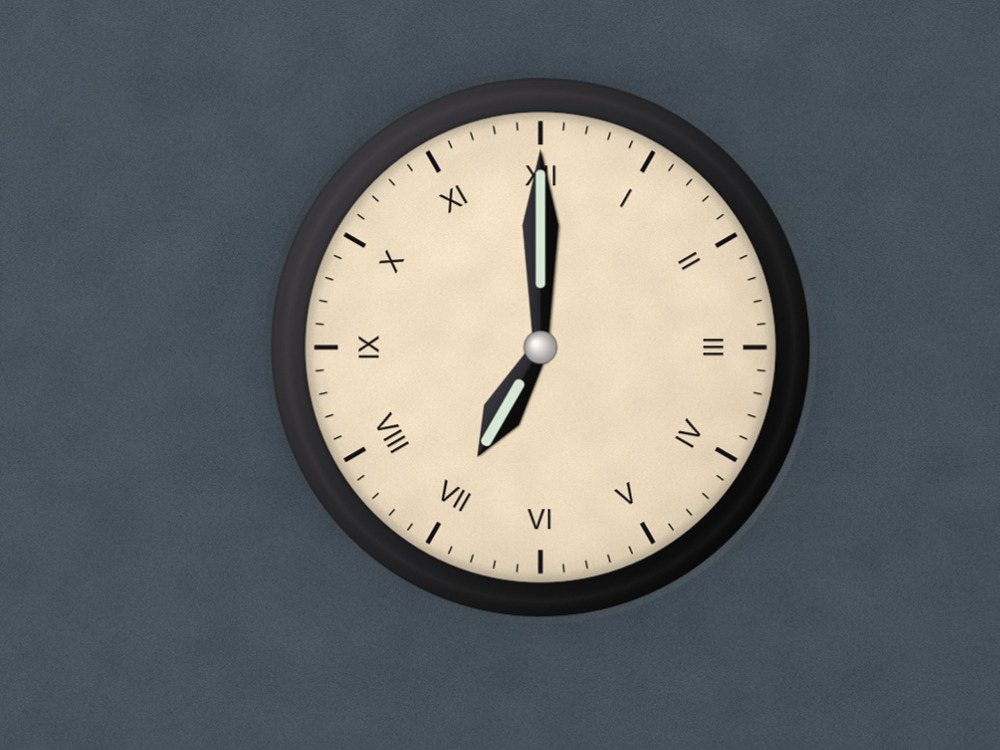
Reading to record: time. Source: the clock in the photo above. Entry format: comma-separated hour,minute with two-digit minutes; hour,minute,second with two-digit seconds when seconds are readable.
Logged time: 7,00
